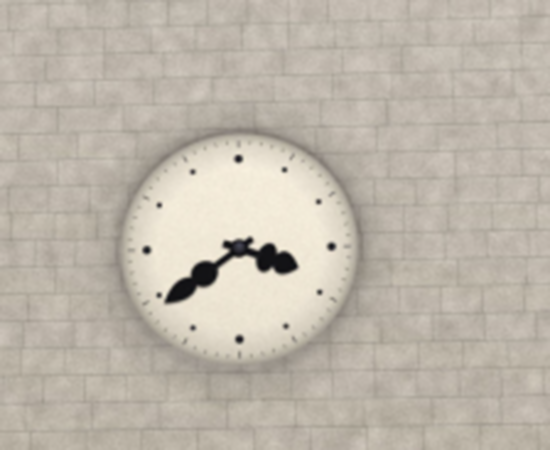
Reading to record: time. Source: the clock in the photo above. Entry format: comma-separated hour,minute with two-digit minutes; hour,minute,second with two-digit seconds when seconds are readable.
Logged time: 3,39
